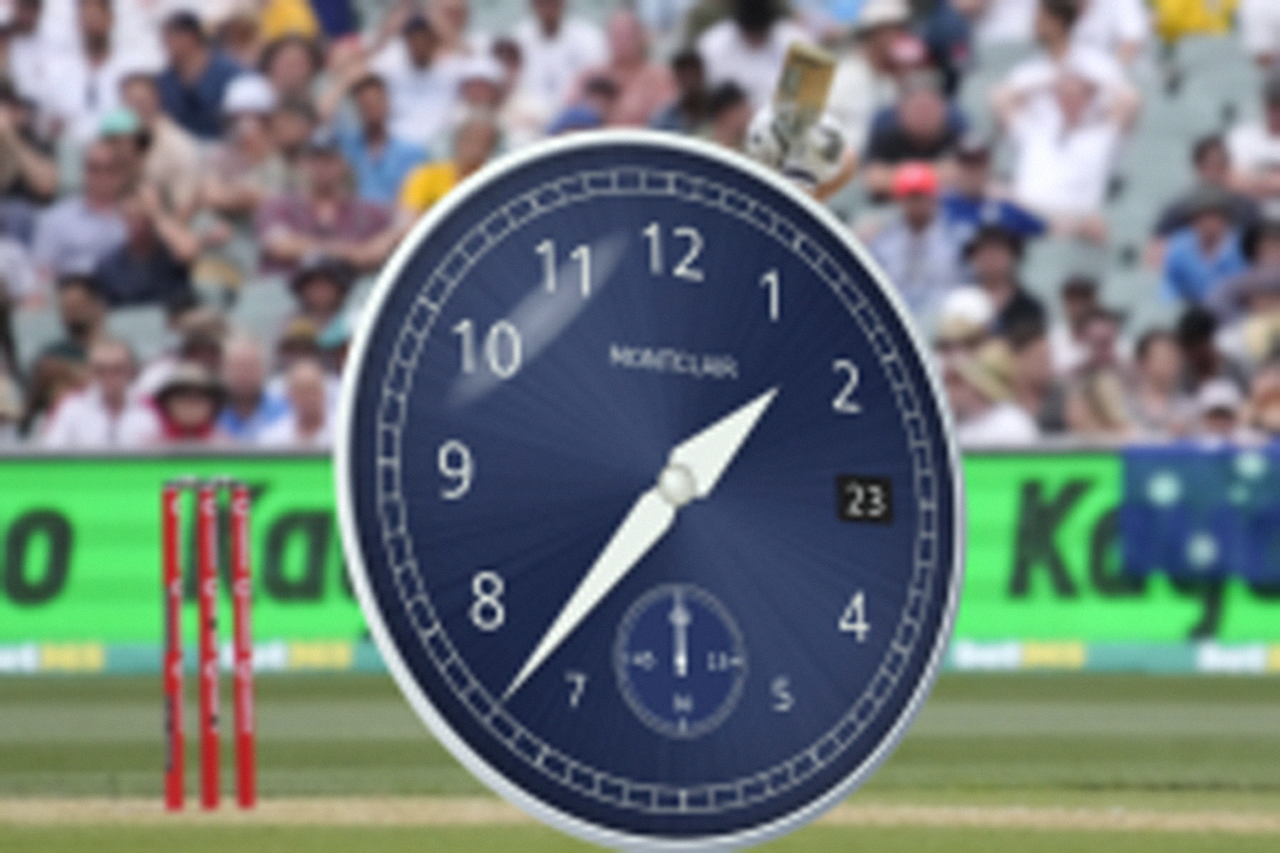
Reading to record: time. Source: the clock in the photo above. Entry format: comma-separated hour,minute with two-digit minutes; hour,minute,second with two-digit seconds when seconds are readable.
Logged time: 1,37
